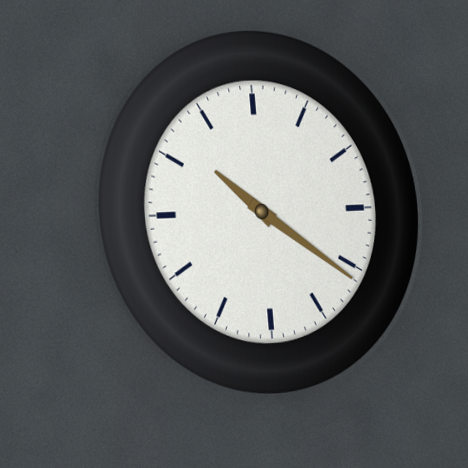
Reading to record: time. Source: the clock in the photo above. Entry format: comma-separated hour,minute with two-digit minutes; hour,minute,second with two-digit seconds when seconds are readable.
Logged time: 10,21
